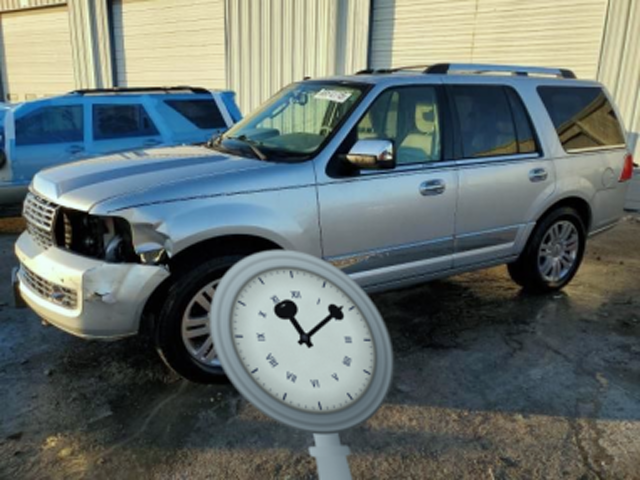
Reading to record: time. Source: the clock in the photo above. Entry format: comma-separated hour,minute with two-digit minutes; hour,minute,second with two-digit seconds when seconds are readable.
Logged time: 11,09
